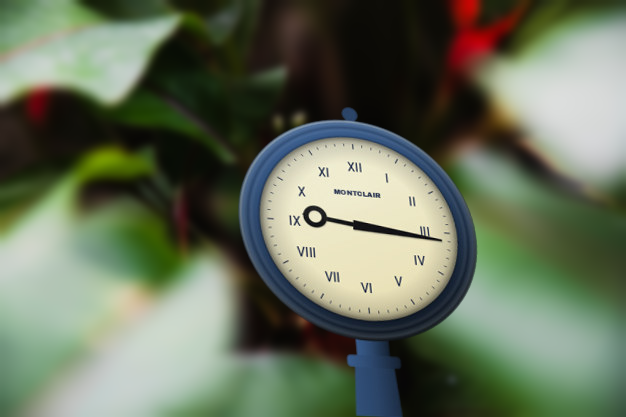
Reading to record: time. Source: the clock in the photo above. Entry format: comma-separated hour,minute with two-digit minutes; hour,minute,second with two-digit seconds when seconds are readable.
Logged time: 9,16
